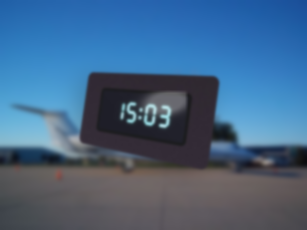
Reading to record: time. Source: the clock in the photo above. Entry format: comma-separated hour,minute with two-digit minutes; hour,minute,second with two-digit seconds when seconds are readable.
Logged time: 15,03
